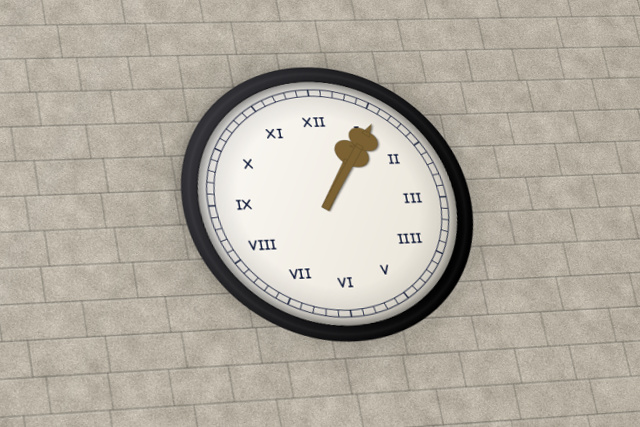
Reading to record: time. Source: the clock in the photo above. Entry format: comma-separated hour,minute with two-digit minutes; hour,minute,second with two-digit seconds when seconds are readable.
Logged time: 1,06
